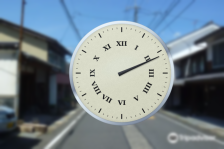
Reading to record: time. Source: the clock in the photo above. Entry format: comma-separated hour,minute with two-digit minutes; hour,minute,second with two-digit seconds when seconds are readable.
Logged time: 2,11
